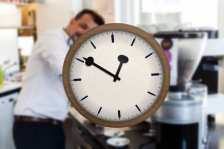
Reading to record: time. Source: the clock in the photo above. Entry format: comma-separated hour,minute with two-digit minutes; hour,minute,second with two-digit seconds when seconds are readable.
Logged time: 12,51
